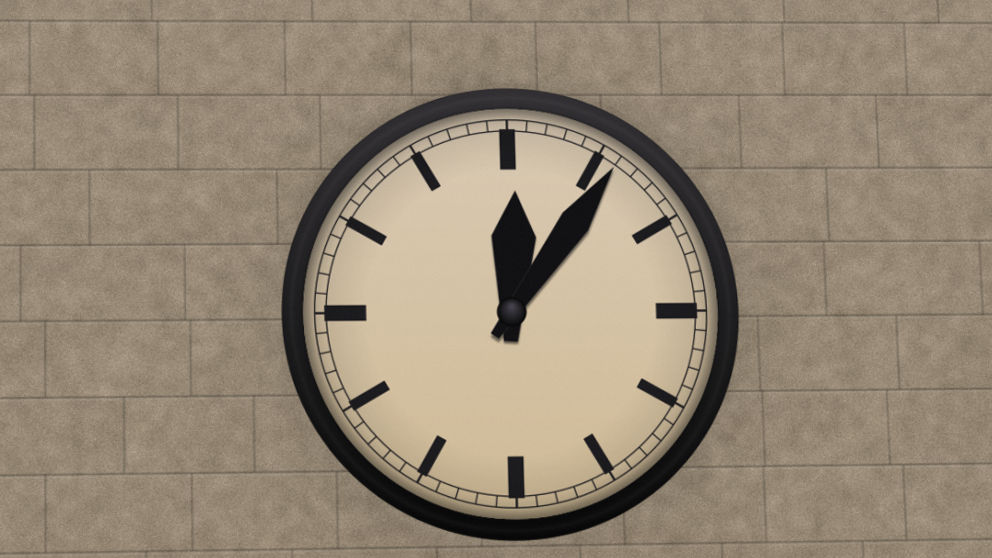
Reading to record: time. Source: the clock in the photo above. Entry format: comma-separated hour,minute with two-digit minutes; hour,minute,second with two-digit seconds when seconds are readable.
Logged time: 12,06
